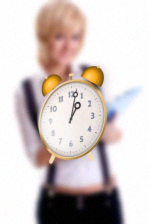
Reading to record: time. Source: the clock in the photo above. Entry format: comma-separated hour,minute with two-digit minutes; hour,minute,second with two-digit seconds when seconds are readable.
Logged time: 1,02
